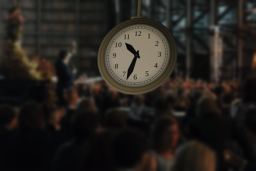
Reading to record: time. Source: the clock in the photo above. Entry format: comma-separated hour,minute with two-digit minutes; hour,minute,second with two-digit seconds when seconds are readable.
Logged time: 10,33
